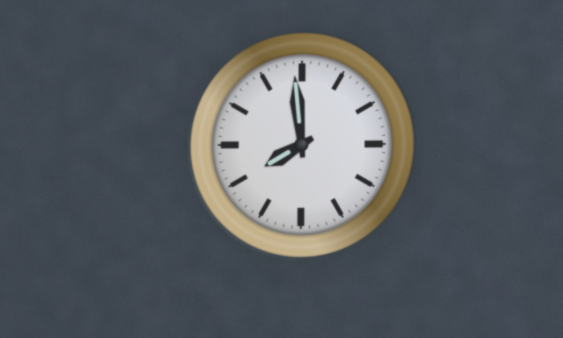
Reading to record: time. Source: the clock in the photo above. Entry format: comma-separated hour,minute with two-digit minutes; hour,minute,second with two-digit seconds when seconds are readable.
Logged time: 7,59
